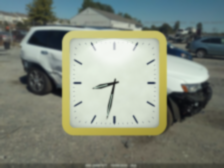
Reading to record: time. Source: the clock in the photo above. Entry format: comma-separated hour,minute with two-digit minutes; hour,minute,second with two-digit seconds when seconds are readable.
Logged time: 8,32
